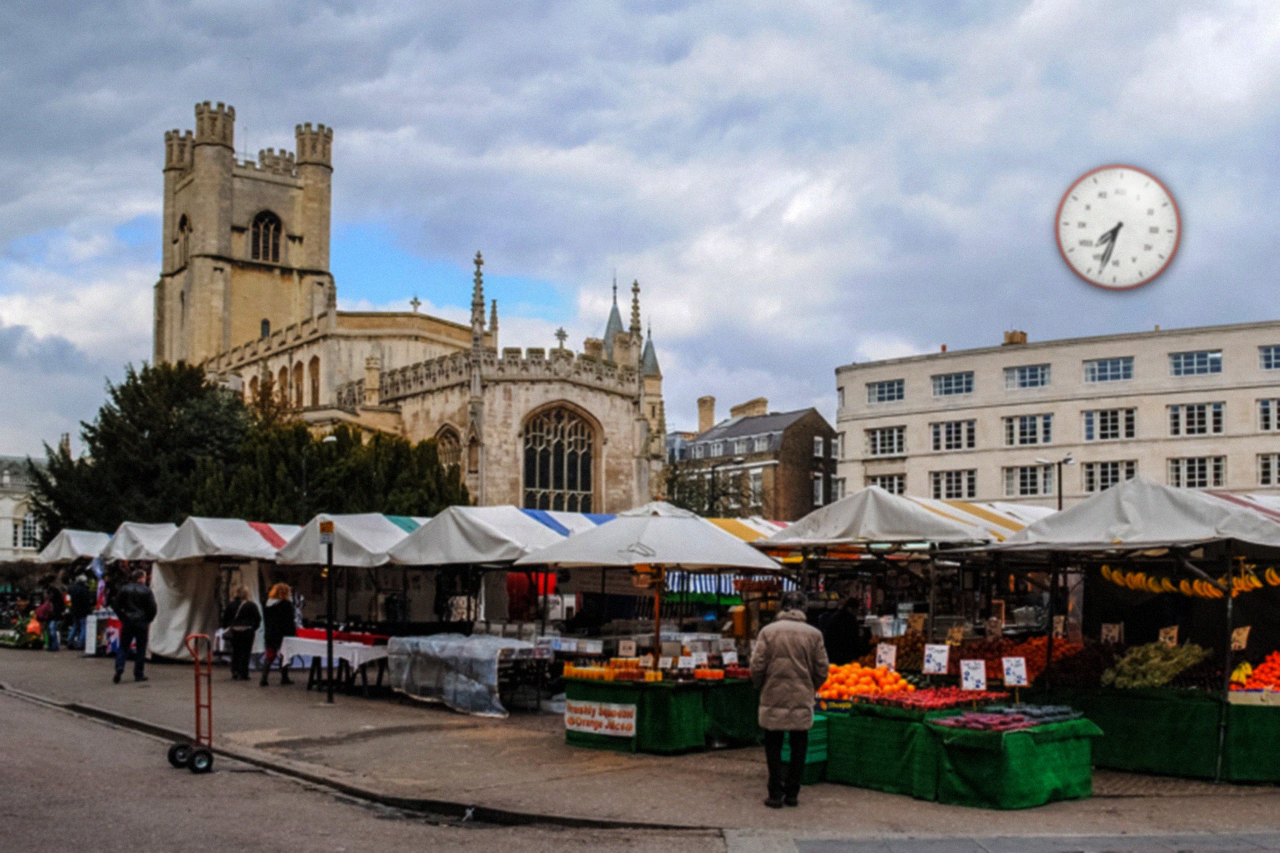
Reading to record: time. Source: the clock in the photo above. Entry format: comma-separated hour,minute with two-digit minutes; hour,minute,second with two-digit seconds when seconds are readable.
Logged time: 7,33
